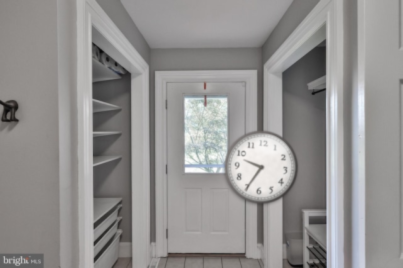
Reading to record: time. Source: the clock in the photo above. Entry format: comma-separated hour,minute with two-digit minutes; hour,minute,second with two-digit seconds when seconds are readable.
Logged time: 9,35
